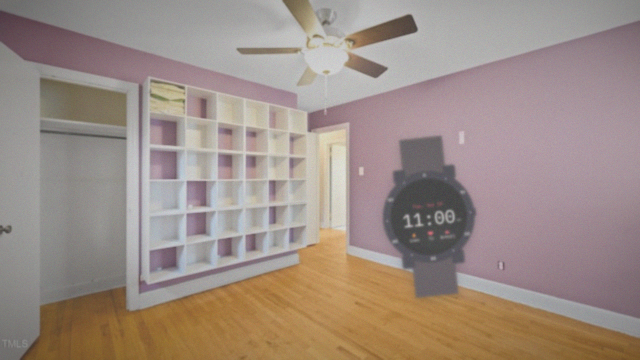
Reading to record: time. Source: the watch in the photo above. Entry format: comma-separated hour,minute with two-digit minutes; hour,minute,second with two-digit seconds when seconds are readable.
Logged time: 11,00
